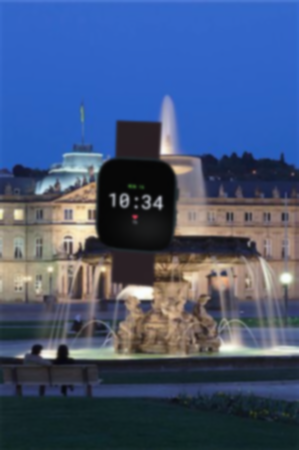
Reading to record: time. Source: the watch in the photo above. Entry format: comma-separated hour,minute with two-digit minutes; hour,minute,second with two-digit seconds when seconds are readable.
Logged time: 10,34
